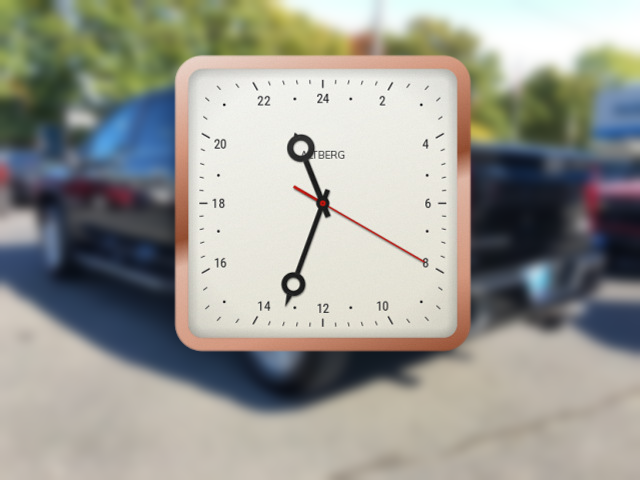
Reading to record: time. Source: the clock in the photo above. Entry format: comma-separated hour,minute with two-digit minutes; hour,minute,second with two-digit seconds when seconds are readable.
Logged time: 22,33,20
